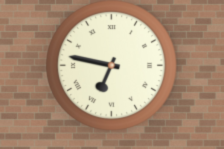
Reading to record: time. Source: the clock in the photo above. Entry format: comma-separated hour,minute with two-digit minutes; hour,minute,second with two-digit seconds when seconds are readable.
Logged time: 6,47
